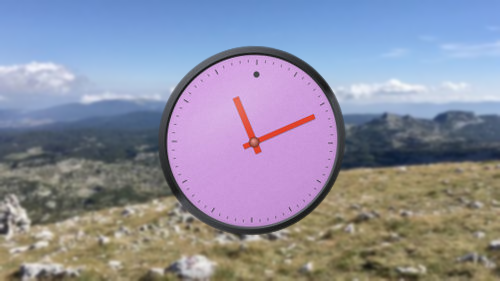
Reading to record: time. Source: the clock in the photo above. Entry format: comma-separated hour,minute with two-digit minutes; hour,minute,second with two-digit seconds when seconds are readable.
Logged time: 11,11
